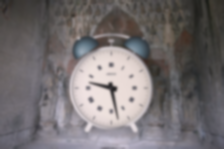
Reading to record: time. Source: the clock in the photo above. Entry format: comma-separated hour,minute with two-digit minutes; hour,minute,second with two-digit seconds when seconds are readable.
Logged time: 9,28
